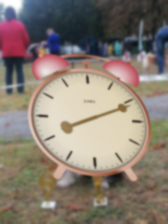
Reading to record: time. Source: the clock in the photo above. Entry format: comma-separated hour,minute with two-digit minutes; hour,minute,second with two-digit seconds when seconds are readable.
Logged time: 8,11
